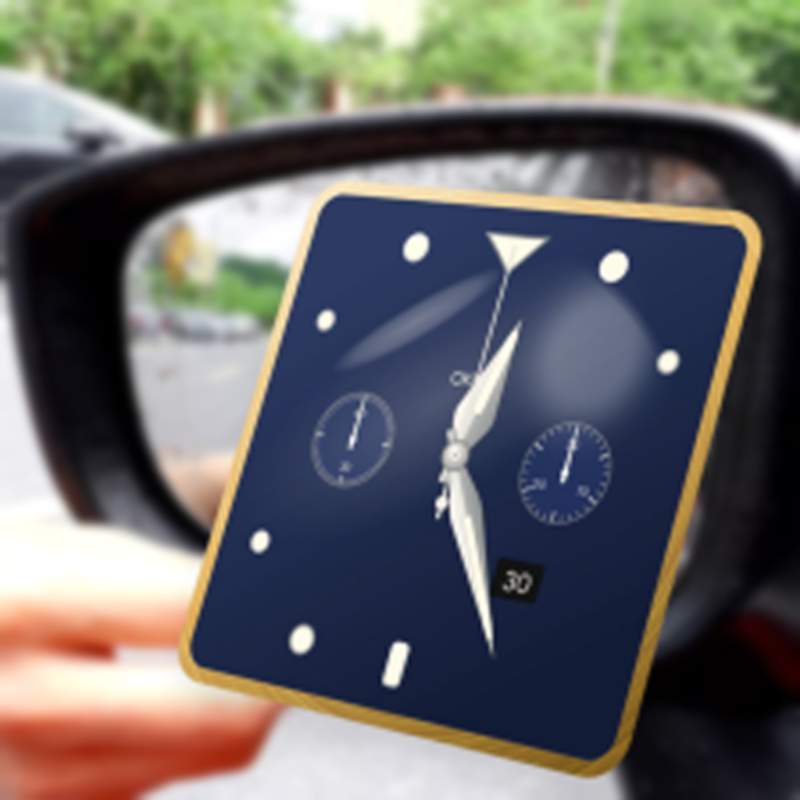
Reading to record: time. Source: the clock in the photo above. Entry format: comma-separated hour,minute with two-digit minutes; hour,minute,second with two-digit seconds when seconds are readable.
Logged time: 12,25
